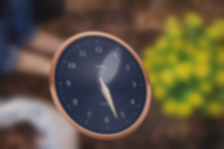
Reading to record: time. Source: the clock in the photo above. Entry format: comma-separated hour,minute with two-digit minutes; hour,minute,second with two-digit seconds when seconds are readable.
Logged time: 5,27
